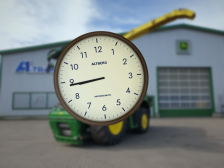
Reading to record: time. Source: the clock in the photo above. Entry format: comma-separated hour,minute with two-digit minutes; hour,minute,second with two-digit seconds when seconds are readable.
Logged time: 8,44
